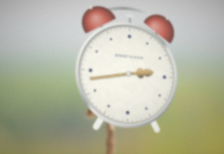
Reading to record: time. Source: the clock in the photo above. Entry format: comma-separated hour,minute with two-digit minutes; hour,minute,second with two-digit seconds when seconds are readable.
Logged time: 2,43
